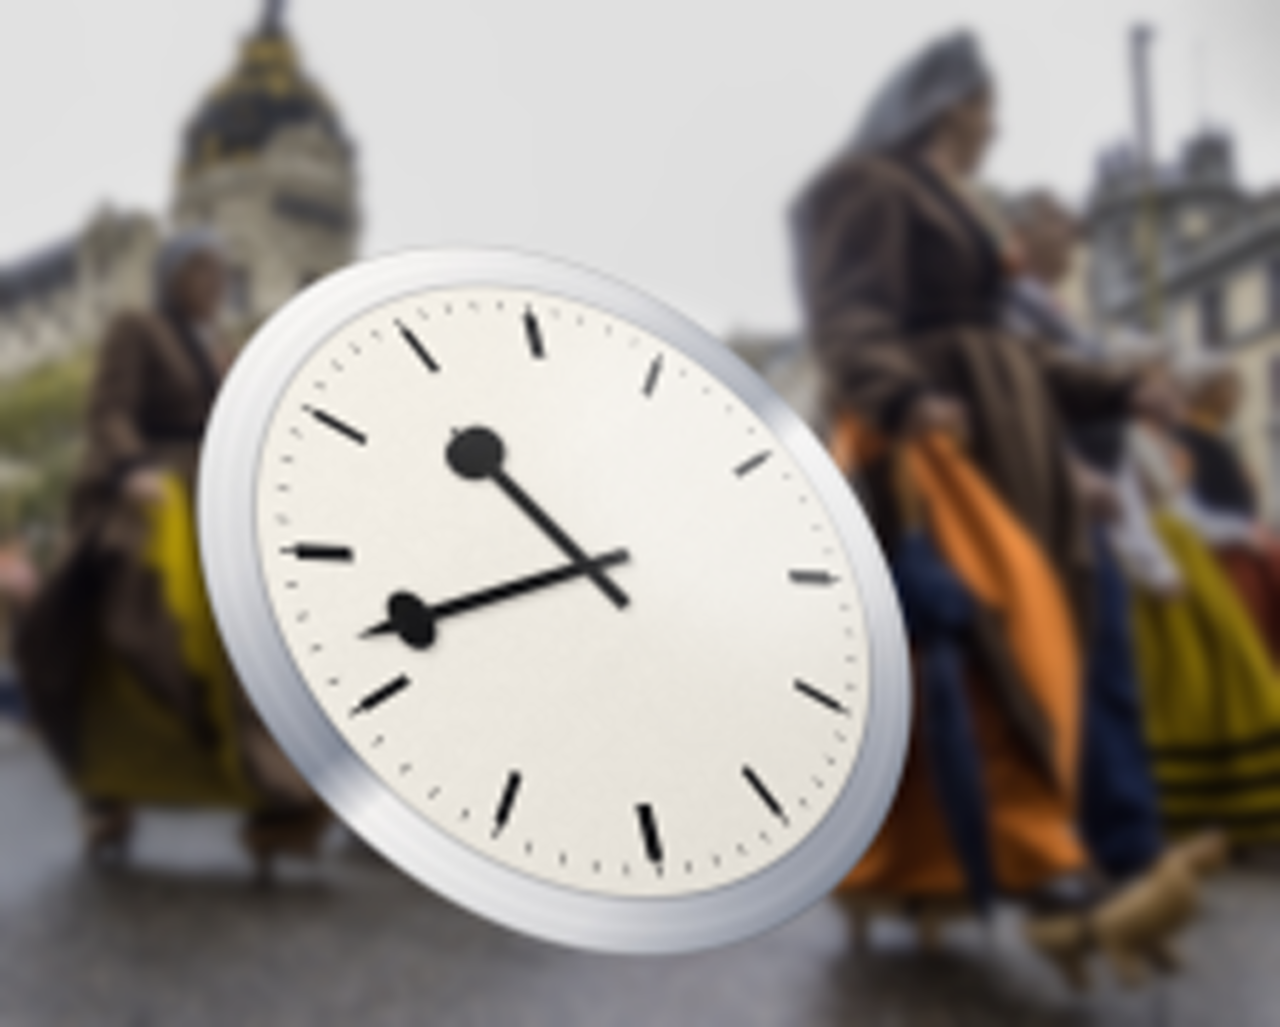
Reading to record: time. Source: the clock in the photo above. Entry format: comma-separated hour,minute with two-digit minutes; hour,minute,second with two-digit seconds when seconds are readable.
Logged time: 10,42
